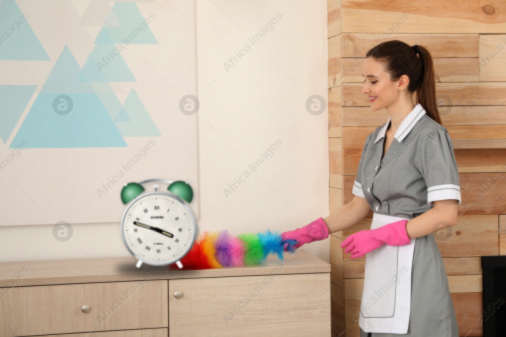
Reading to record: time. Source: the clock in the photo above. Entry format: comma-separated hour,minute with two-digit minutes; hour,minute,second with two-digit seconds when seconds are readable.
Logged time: 3,48
